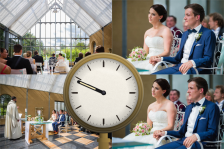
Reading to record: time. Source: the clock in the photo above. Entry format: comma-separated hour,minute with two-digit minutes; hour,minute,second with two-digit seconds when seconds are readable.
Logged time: 9,49
